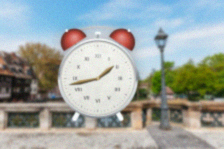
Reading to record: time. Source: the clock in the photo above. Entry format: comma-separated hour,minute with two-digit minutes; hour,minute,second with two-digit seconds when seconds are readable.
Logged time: 1,43
